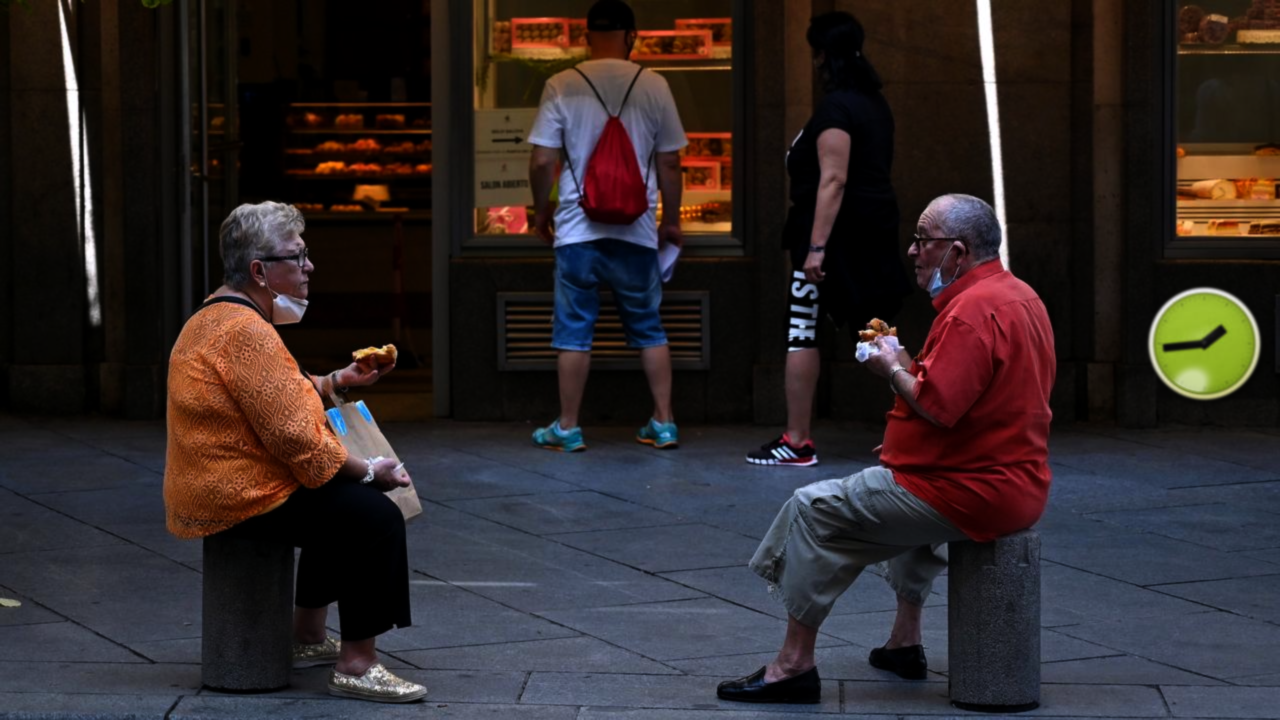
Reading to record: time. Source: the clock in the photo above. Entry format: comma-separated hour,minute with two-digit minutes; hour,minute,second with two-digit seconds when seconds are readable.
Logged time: 1,44
